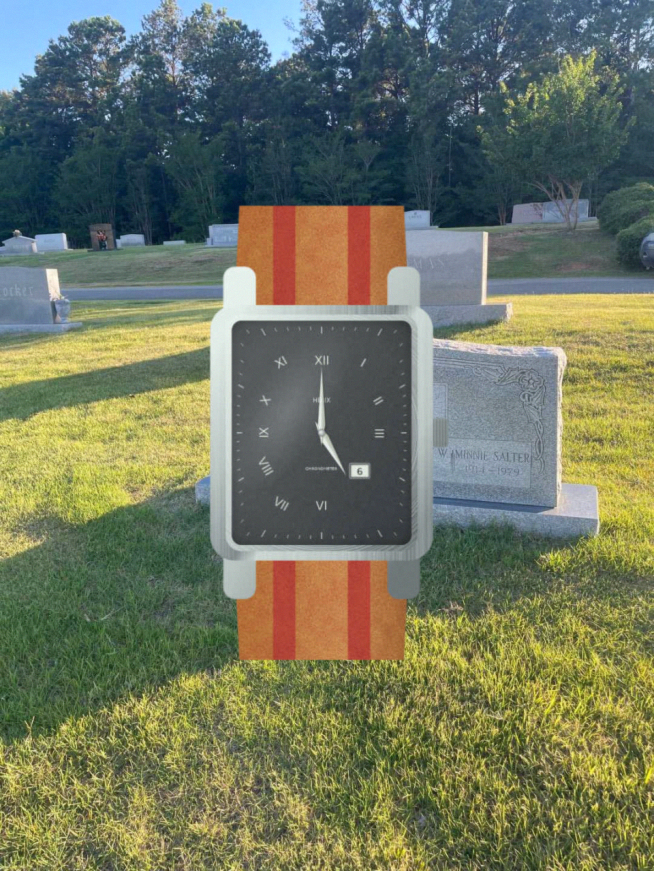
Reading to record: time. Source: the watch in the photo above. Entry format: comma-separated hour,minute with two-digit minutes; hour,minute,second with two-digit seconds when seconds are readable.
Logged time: 5,00
